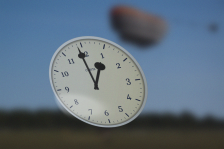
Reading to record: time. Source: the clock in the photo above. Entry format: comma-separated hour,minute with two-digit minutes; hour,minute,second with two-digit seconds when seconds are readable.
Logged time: 12,59
